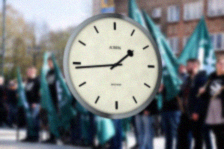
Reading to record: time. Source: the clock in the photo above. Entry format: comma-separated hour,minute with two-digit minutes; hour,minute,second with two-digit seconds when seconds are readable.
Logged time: 1,44
